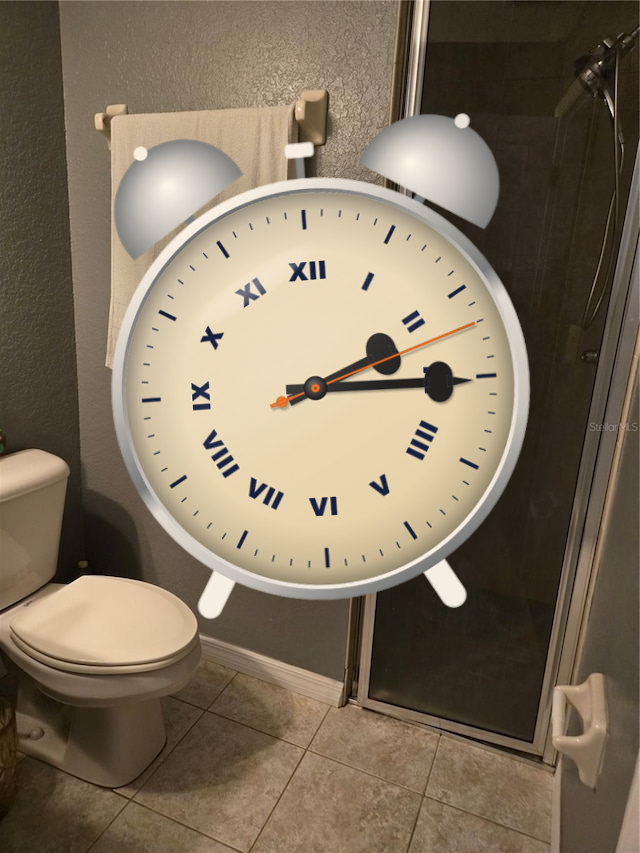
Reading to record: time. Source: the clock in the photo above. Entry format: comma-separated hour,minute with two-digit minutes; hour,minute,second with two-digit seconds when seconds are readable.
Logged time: 2,15,12
